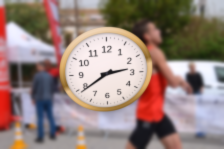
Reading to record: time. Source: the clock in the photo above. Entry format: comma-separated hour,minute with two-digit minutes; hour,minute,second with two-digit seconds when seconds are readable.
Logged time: 2,39
